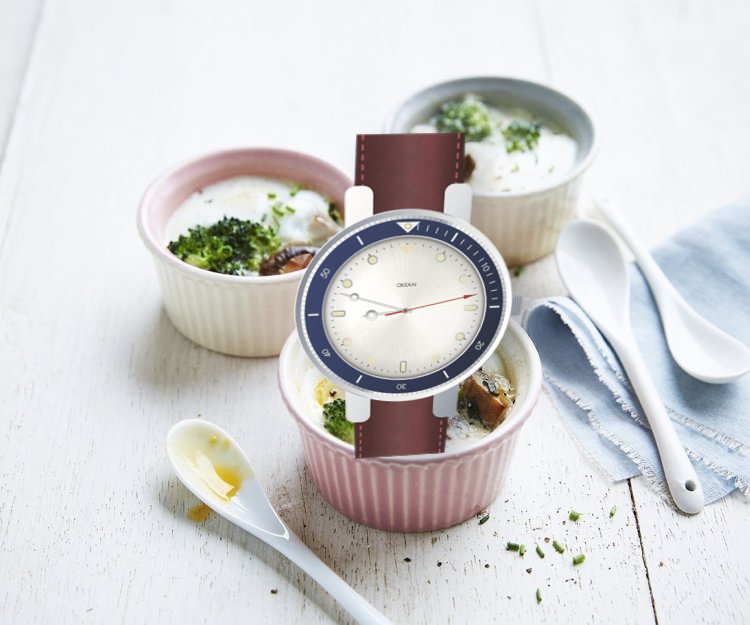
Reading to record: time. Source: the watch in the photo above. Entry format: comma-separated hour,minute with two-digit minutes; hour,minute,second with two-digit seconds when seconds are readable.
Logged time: 8,48,13
